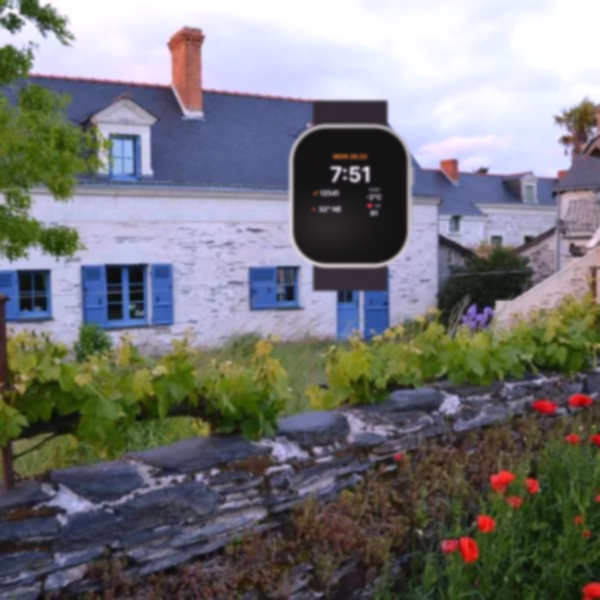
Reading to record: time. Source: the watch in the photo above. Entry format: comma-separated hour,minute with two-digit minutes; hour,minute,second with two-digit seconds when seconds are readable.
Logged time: 7,51
